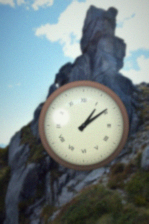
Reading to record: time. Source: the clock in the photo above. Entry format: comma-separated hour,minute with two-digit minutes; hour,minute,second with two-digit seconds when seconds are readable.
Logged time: 1,09
